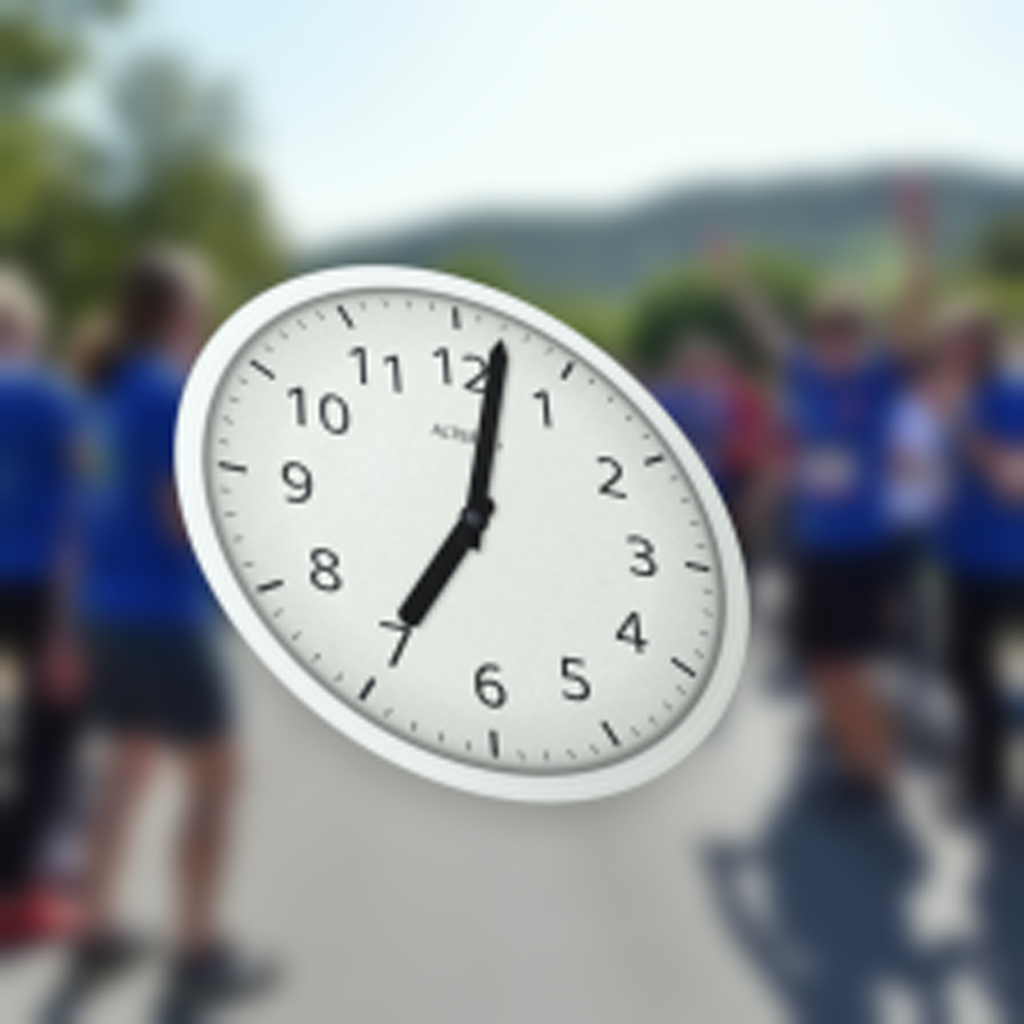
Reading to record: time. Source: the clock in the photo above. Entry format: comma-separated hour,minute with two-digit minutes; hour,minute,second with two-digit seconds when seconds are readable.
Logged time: 7,02
